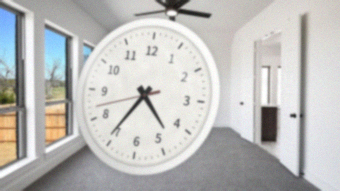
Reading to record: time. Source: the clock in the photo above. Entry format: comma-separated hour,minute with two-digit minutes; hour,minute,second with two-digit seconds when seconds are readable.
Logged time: 4,35,42
